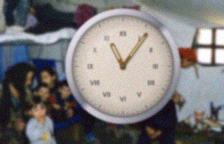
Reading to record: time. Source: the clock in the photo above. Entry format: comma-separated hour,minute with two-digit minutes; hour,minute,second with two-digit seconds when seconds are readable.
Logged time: 11,06
